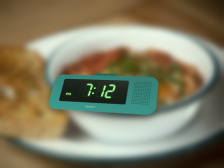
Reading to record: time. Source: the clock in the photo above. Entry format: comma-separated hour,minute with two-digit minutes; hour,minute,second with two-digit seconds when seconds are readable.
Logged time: 7,12
